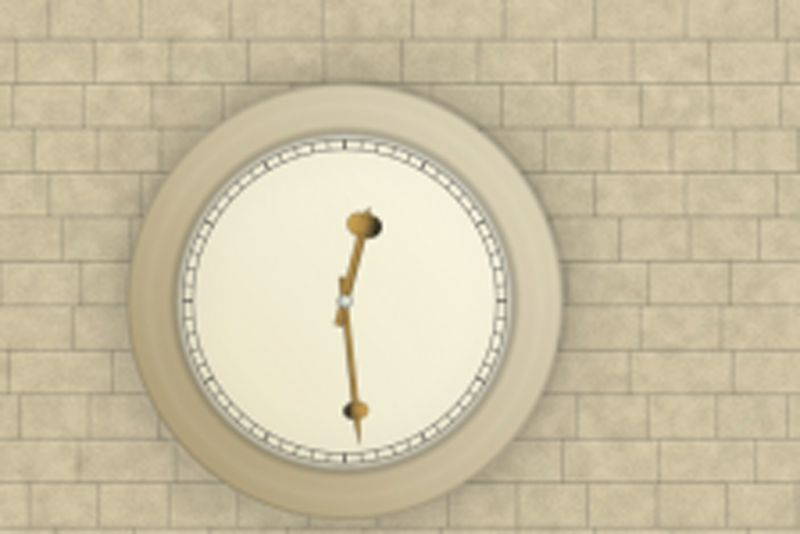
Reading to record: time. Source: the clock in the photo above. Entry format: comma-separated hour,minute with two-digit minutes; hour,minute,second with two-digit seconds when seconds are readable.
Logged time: 12,29
